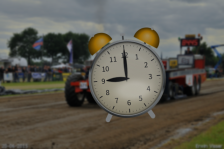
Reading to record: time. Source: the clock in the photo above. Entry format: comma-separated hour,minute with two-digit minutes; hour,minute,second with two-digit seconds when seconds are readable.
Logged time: 9,00
